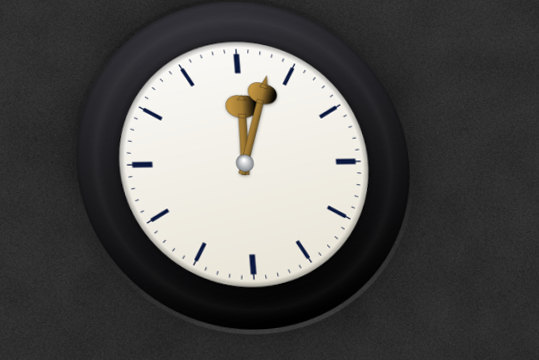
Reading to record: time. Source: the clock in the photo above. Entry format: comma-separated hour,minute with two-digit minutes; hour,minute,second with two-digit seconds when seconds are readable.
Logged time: 12,03
